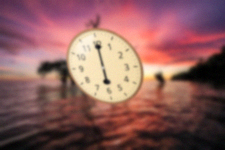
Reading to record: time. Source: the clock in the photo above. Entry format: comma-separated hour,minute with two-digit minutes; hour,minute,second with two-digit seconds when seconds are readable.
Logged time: 6,00
